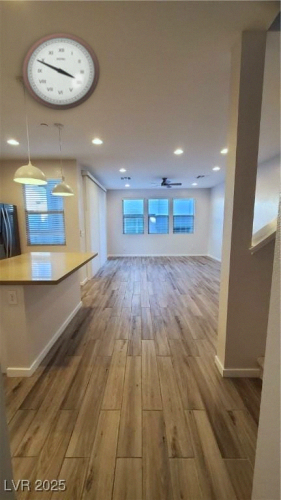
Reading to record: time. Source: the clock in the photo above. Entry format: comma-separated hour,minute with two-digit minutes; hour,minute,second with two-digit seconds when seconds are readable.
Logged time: 3,49
